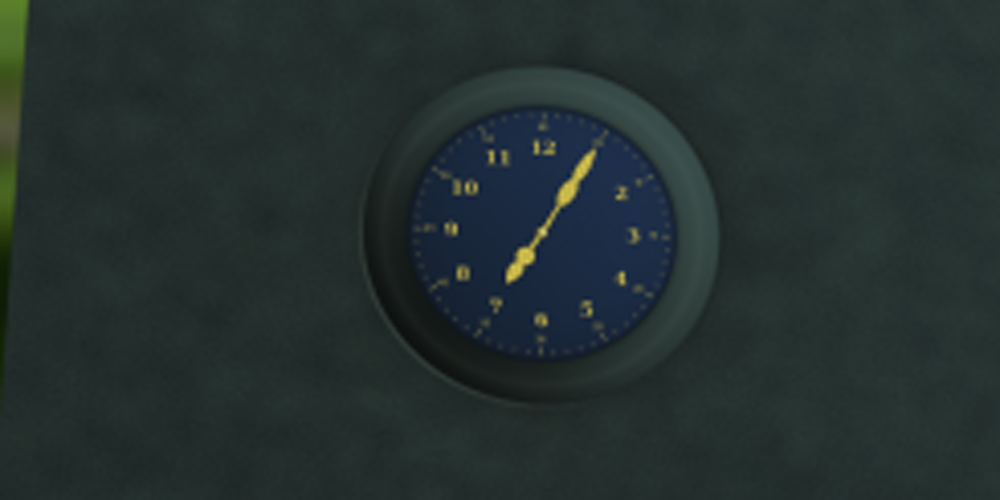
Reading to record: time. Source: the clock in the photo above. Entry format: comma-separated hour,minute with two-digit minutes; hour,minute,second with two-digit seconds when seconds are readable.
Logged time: 7,05
